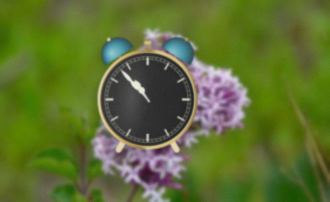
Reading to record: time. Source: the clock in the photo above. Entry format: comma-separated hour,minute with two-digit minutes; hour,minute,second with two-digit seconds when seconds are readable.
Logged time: 10,53
